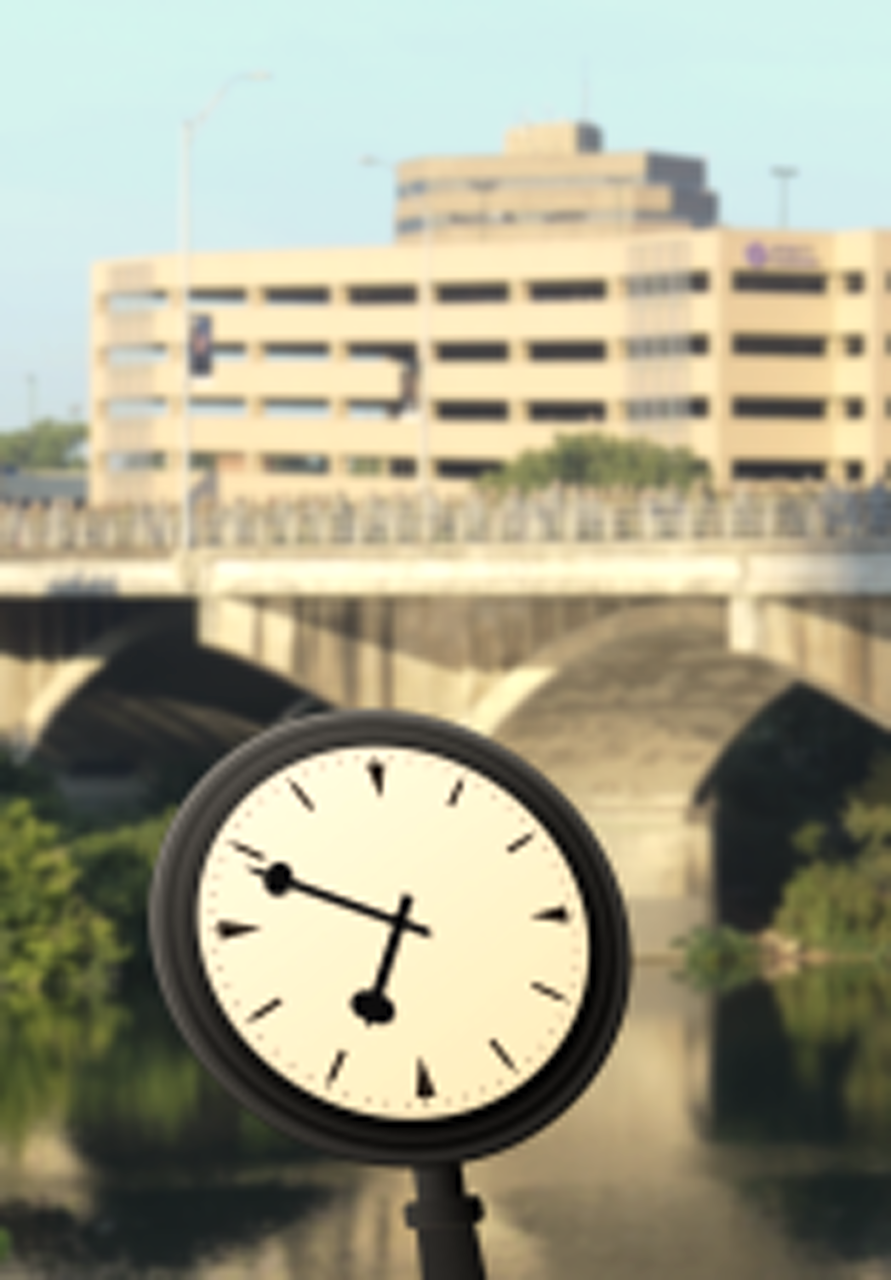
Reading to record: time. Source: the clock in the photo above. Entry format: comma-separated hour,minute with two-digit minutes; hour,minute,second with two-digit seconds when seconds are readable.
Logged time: 6,49
